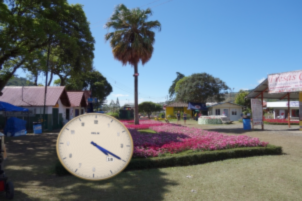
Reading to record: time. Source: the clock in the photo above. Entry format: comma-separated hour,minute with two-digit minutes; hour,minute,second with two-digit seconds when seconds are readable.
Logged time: 4,20
